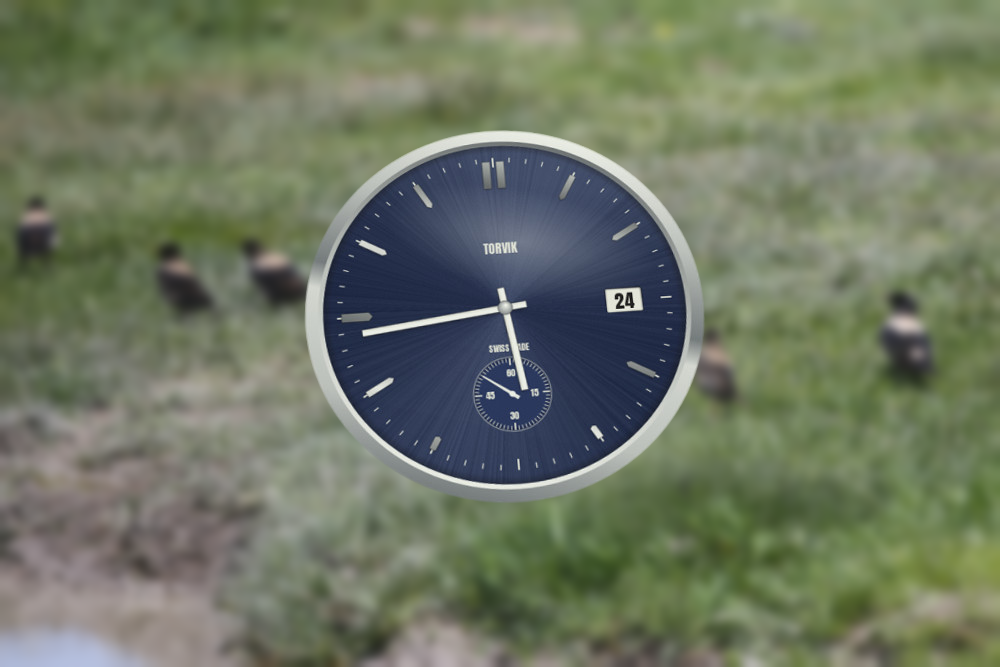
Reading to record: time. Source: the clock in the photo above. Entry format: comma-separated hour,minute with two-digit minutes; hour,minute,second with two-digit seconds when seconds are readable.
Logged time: 5,43,51
